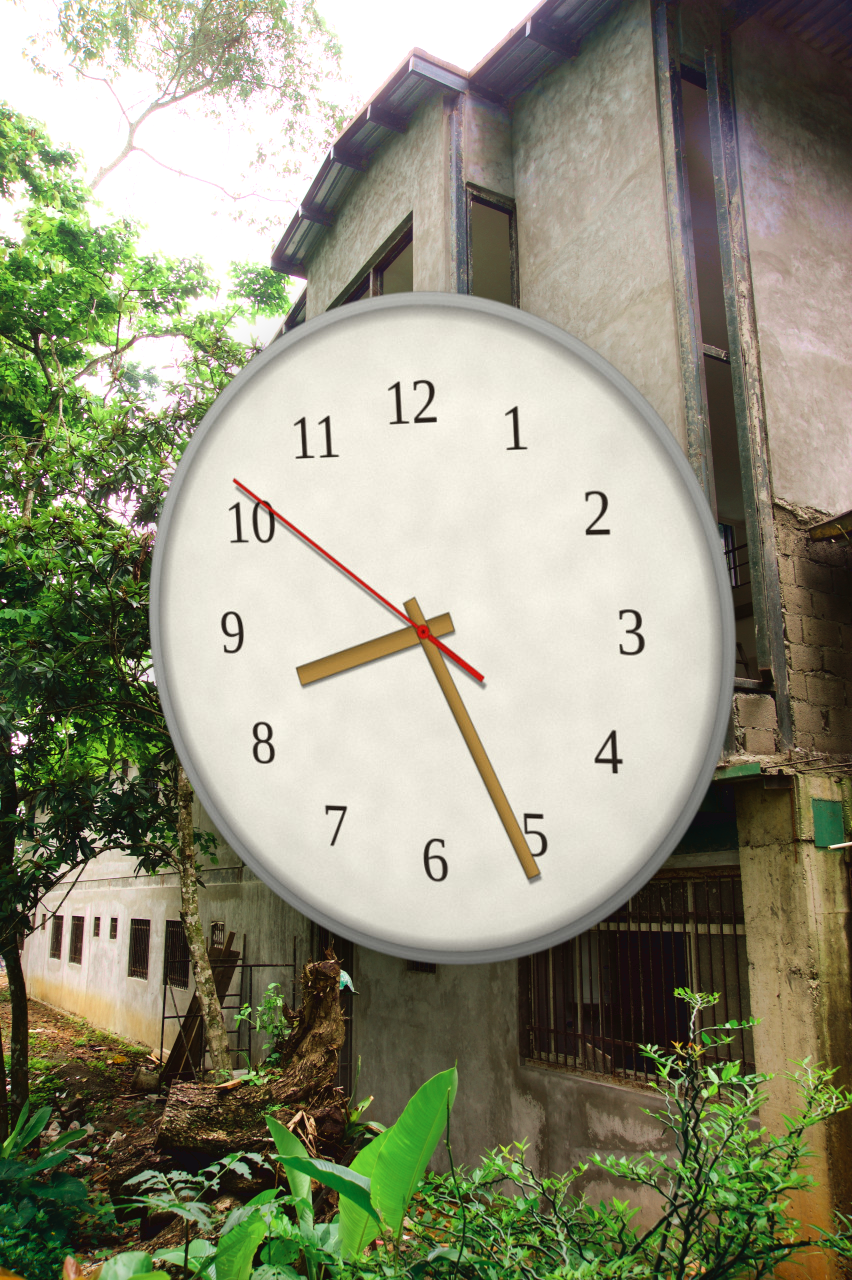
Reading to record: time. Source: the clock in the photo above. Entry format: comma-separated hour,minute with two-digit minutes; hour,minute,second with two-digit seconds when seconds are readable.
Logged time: 8,25,51
